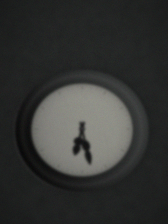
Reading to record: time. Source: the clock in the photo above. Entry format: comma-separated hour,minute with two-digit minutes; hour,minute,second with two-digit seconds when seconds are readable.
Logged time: 6,28
